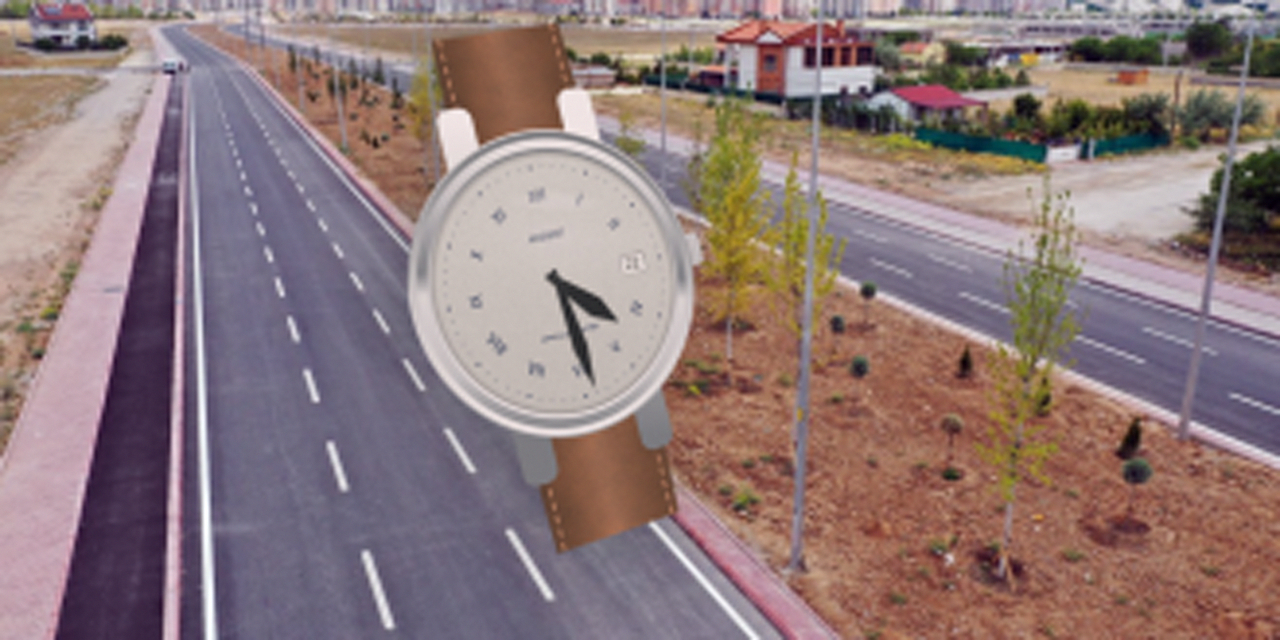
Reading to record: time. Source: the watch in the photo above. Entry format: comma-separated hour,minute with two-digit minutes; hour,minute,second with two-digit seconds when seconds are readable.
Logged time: 4,29
